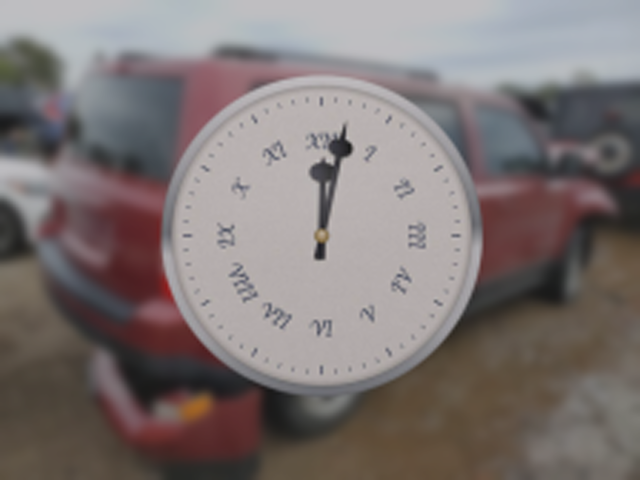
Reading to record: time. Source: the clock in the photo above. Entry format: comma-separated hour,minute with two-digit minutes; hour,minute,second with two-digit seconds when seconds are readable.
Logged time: 12,02
